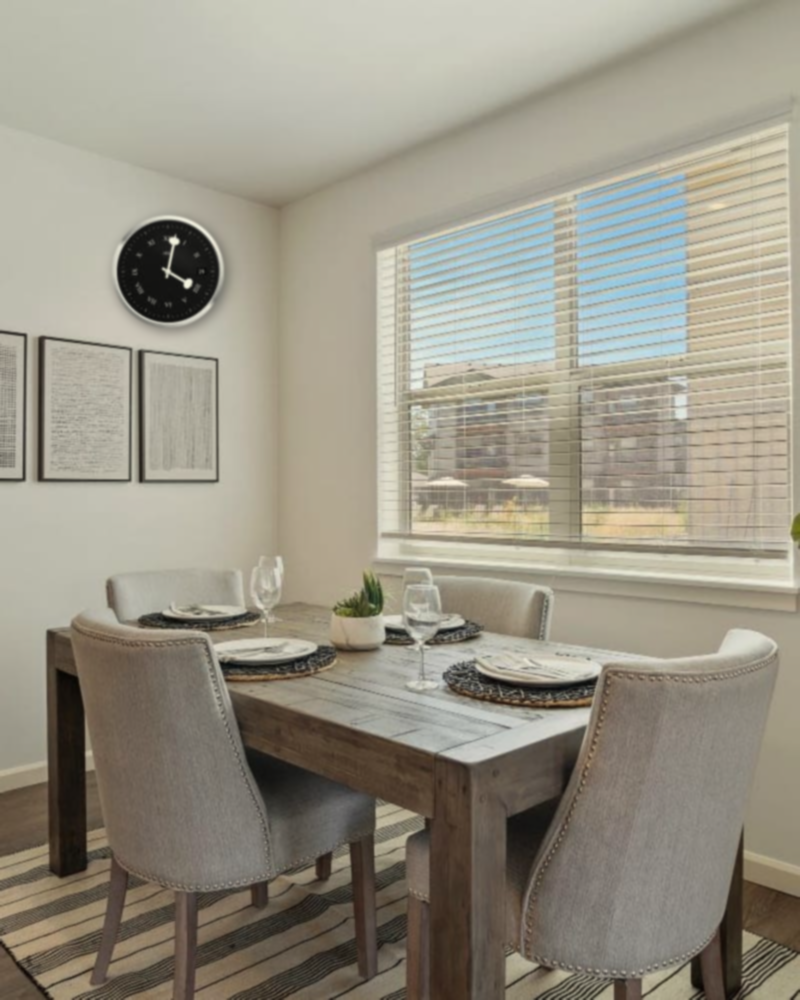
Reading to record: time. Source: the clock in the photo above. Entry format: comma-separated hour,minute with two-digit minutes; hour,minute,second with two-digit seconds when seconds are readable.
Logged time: 4,02
